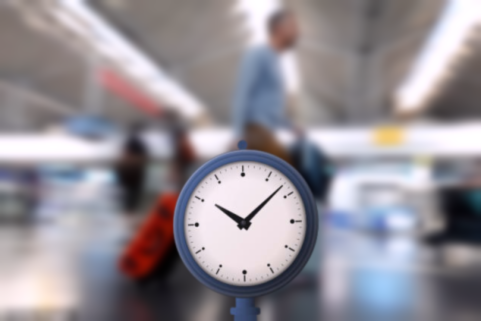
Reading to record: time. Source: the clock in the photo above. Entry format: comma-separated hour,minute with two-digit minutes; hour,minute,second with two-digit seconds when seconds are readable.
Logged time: 10,08
